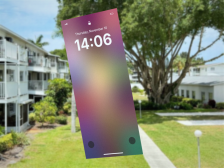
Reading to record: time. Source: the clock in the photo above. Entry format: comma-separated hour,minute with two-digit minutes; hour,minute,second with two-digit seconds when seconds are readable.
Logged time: 14,06
